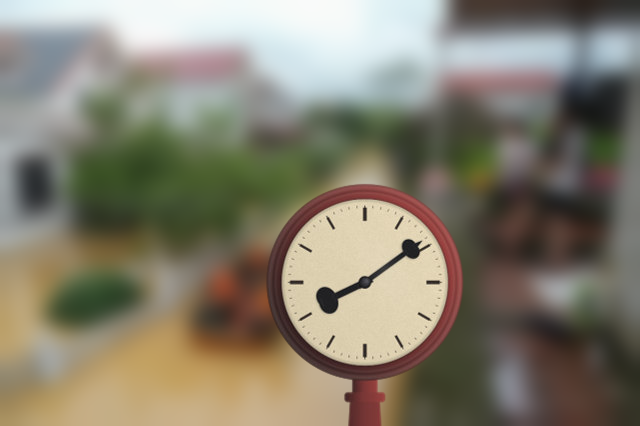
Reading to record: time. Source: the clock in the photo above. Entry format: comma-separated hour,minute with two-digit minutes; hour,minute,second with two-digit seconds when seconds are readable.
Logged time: 8,09
